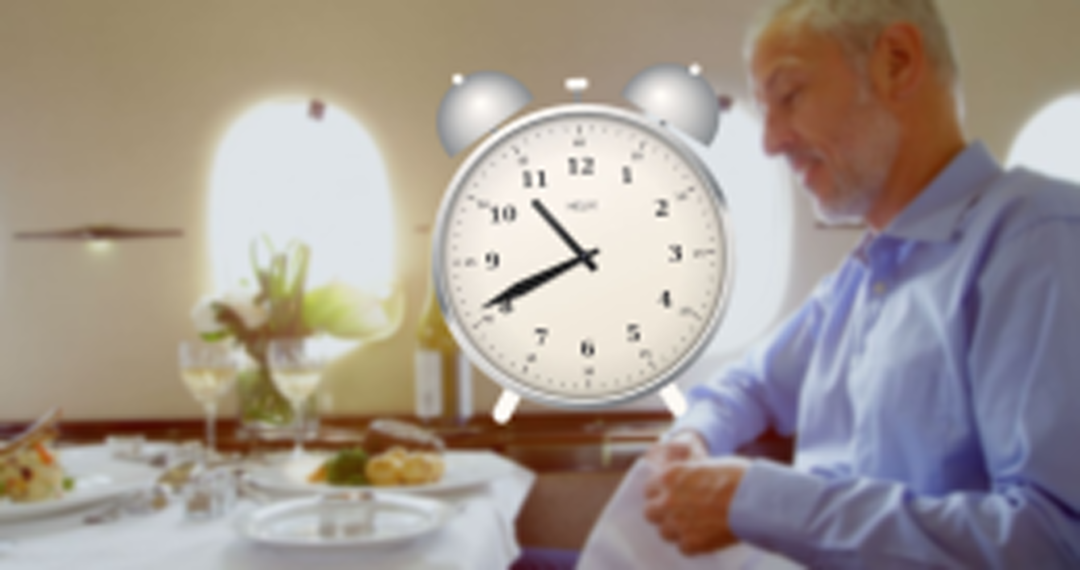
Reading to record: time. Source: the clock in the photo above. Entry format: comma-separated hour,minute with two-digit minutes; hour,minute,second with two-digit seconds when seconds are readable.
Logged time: 10,41
